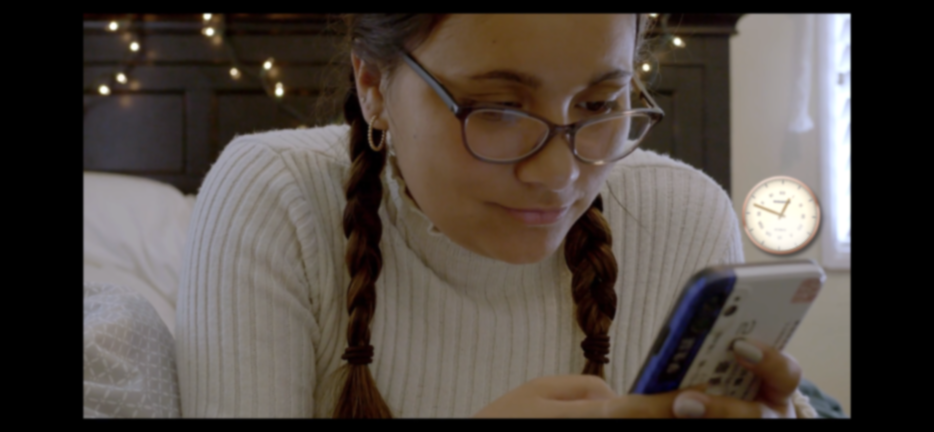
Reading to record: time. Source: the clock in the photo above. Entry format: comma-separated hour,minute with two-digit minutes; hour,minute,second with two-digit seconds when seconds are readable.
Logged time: 12,48
